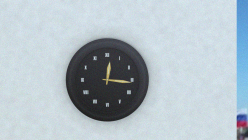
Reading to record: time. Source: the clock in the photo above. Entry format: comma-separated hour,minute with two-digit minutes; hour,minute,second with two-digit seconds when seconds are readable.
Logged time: 12,16
